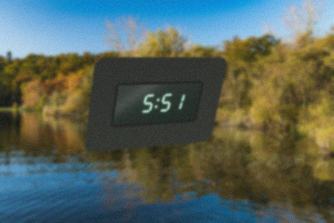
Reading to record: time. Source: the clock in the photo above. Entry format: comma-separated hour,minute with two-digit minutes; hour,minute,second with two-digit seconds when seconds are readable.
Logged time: 5,51
